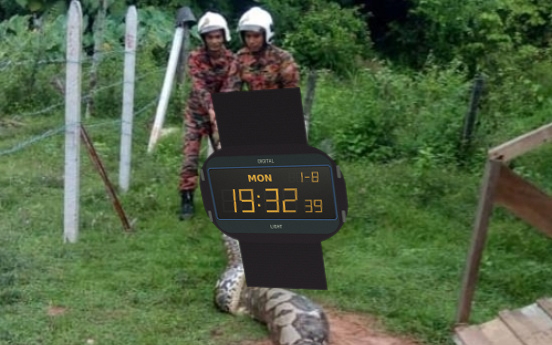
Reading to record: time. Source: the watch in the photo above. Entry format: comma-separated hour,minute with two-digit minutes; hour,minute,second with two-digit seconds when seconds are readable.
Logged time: 19,32,39
